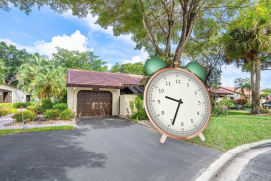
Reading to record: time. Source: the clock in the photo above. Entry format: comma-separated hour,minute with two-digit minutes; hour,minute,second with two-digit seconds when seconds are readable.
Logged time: 9,34
